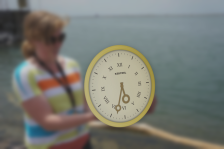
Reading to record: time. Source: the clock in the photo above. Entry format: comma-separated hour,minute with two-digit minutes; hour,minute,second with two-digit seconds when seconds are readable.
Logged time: 5,33
